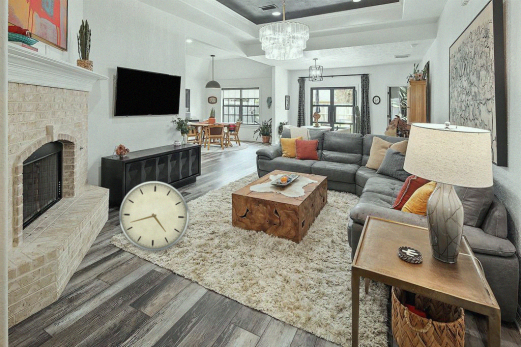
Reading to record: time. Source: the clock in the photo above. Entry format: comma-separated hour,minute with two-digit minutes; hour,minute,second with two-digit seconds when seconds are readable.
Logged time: 4,42
